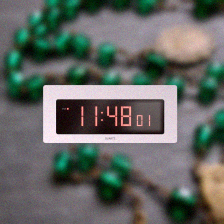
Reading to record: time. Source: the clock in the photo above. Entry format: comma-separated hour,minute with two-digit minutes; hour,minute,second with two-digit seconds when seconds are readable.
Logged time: 11,48,01
